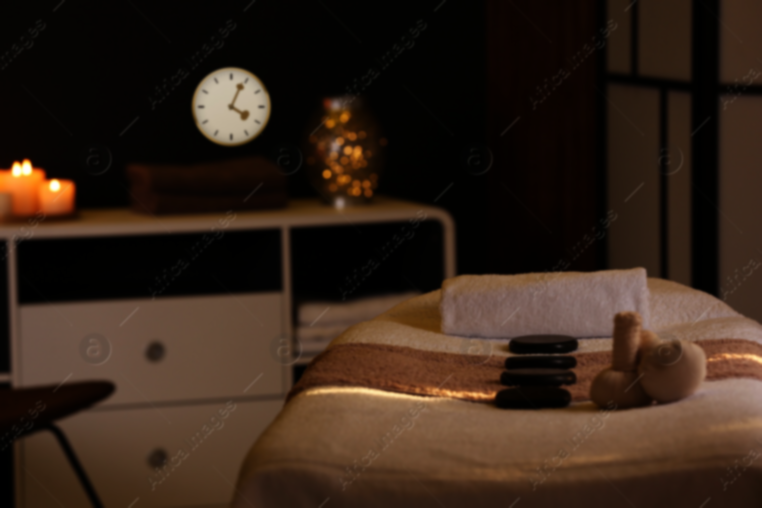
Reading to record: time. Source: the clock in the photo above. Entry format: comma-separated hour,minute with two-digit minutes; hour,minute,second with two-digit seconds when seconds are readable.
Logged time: 4,04
